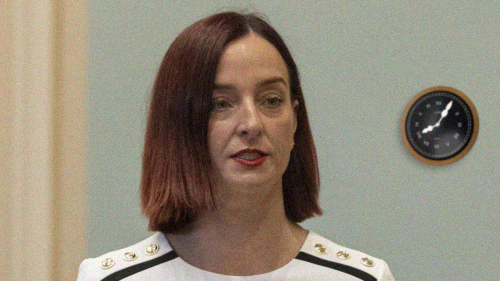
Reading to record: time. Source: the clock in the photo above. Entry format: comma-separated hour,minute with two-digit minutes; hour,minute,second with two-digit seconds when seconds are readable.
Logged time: 8,05
